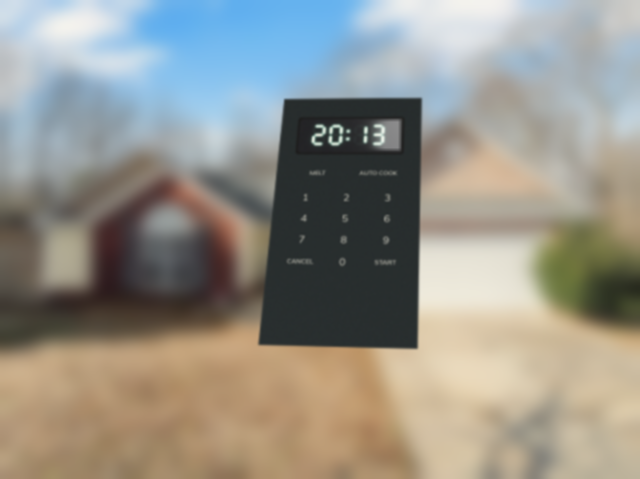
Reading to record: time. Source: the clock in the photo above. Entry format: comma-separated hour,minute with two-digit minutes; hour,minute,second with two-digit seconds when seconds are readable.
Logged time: 20,13
